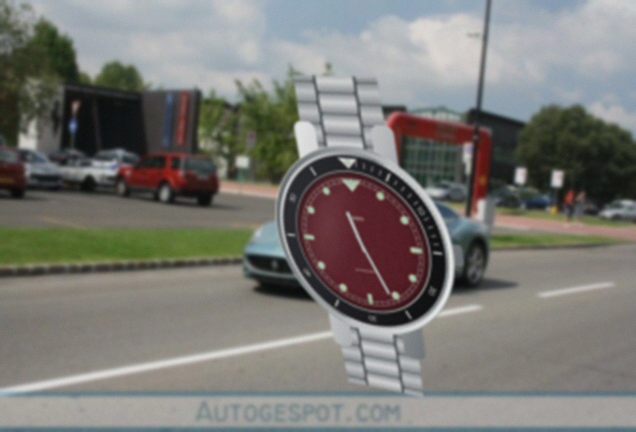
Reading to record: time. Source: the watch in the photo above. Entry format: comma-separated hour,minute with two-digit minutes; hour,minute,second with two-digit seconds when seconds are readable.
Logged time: 11,26
